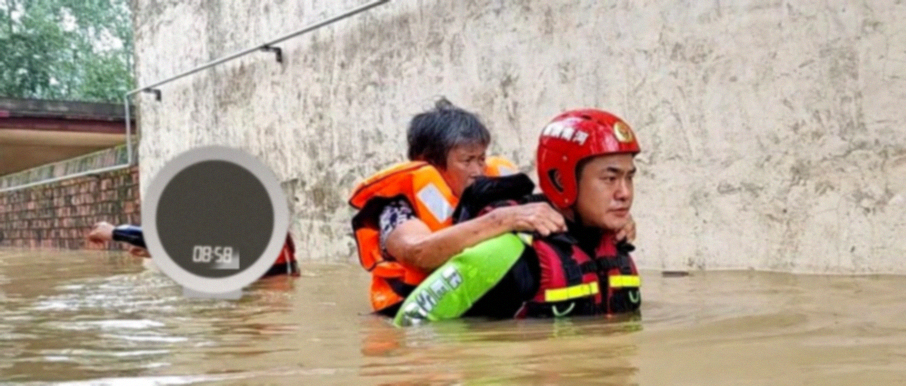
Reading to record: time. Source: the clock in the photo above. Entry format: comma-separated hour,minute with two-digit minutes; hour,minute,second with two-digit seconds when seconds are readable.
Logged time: 8,58
